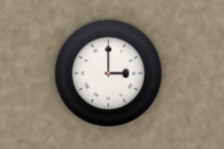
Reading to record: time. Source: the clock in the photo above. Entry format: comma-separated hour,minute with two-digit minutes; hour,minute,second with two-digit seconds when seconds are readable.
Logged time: 3,00
